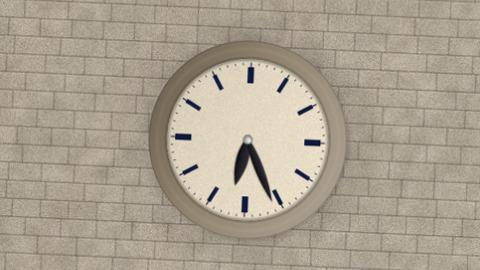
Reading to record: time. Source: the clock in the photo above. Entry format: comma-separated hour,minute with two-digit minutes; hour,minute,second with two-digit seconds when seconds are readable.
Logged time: 6,26
